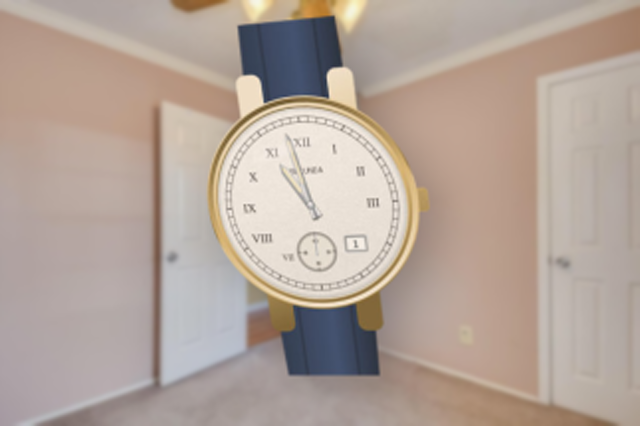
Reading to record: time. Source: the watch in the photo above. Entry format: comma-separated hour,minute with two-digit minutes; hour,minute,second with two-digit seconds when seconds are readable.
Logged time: 10,58
